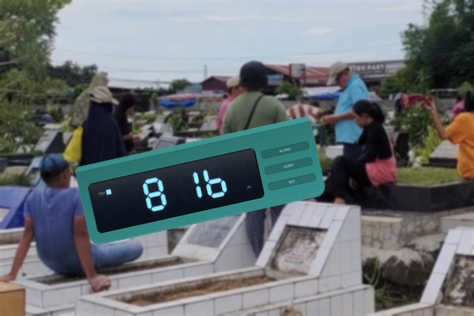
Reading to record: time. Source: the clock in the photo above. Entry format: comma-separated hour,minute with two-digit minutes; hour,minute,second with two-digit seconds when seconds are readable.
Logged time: 8,16
